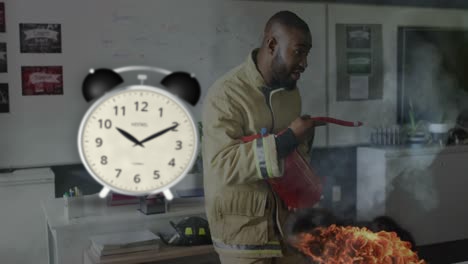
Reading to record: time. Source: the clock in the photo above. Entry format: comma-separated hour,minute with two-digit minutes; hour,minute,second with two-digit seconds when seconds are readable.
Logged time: 10,10
